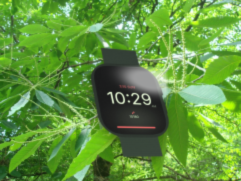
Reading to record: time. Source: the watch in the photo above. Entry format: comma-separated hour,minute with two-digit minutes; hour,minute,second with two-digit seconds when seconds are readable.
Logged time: 10,29
